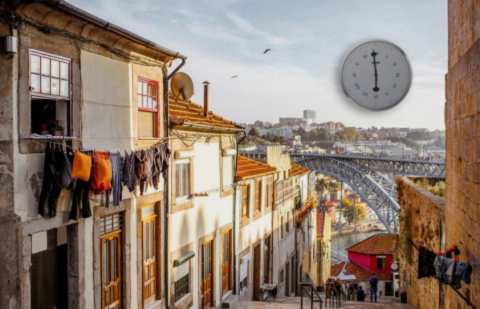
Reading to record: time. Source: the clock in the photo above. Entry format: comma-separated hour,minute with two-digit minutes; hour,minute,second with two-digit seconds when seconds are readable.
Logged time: 5,59
